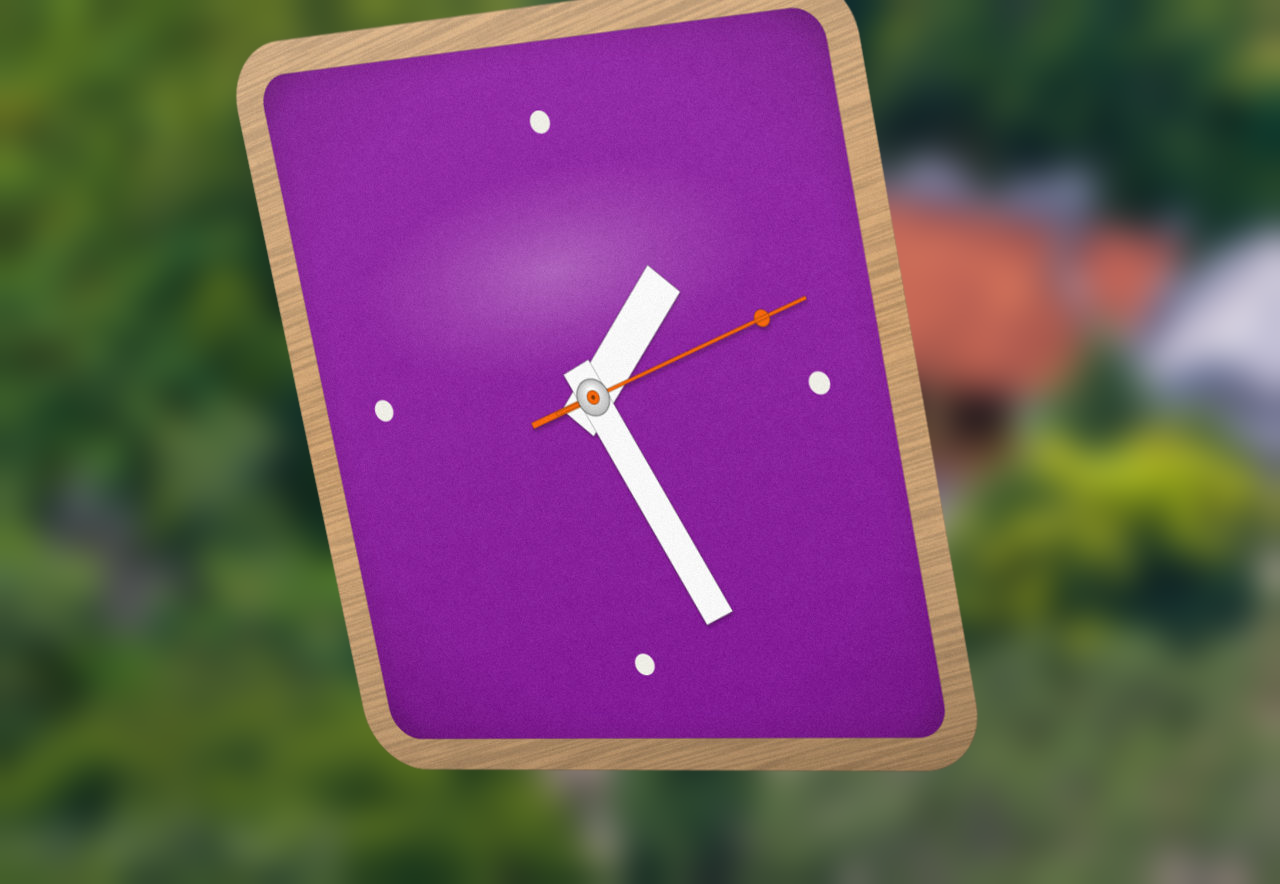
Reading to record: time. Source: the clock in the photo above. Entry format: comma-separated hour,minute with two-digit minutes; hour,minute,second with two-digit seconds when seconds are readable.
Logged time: 1,26,12
